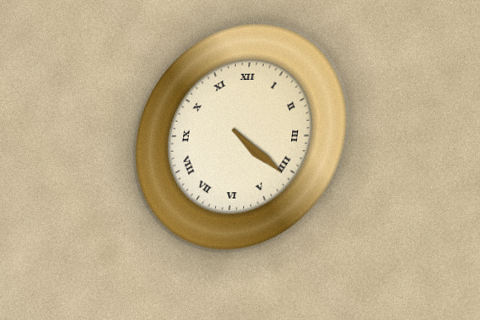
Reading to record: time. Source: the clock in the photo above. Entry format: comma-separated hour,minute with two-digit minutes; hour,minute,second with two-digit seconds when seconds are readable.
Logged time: 4,21
